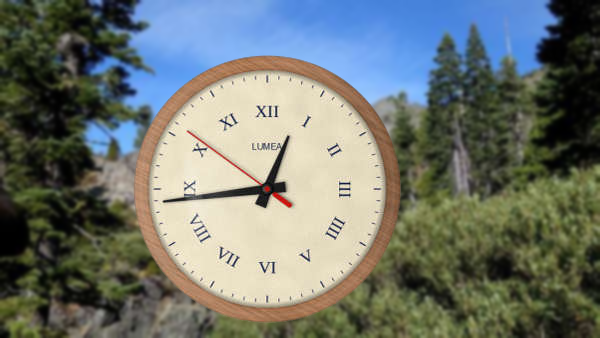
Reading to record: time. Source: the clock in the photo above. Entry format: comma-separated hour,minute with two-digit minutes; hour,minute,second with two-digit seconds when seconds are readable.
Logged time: 12,43,51
